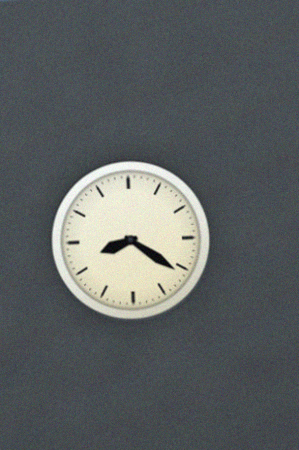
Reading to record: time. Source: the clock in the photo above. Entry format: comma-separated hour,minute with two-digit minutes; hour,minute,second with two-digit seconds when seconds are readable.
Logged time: 8,21
